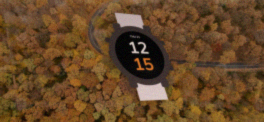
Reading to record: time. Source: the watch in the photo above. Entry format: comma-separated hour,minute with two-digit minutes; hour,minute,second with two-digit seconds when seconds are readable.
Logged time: 12,15
